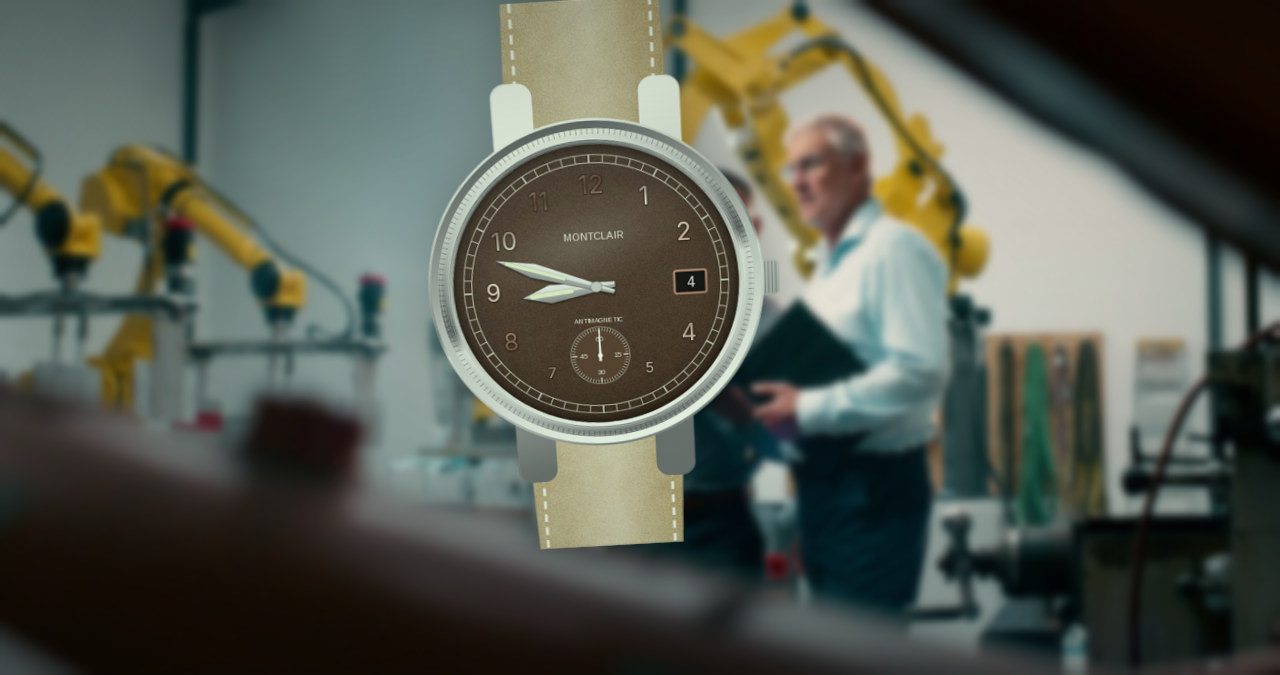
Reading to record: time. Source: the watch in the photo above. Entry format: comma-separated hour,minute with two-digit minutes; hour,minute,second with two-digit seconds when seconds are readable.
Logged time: 8,48
